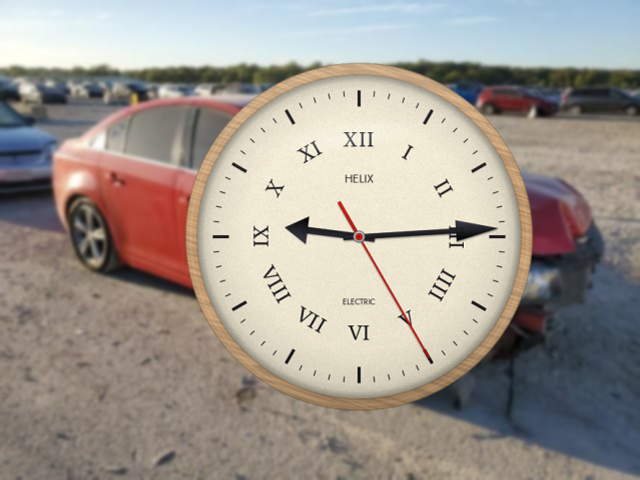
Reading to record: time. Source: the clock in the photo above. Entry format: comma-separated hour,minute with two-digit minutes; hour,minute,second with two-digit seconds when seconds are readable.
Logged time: 9,14,25
